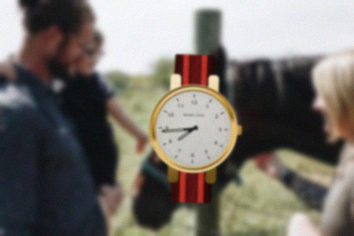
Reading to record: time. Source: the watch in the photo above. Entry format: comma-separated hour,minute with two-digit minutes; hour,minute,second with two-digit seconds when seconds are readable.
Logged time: 7,44
